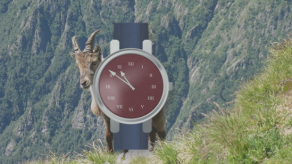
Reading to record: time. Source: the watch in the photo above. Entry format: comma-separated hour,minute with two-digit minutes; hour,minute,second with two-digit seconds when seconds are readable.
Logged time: 10,51
